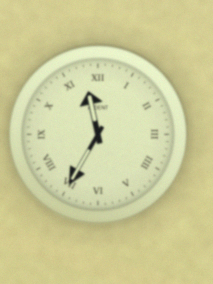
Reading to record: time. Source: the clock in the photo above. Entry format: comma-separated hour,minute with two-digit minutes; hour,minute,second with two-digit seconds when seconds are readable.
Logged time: 11,35
